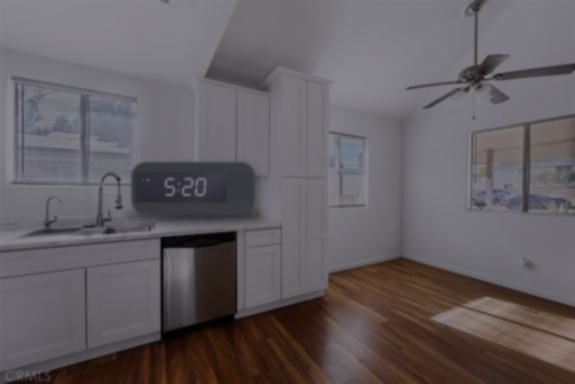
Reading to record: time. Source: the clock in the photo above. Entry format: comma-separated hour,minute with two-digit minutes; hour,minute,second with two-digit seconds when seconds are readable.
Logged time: 5,20
